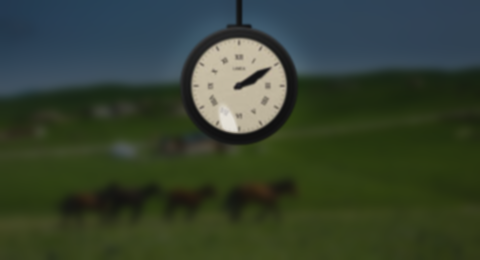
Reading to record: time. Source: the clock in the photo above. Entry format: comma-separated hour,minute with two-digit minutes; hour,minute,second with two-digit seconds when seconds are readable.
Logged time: 2,10
